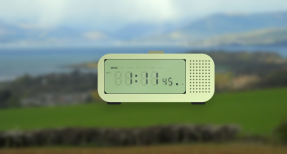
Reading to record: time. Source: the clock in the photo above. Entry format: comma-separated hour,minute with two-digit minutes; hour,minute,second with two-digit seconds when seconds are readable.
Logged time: 1,11,45
